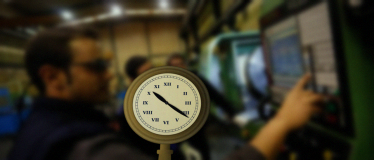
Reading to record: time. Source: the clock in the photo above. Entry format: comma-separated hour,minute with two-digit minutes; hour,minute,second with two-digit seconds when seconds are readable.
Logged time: 10,21
